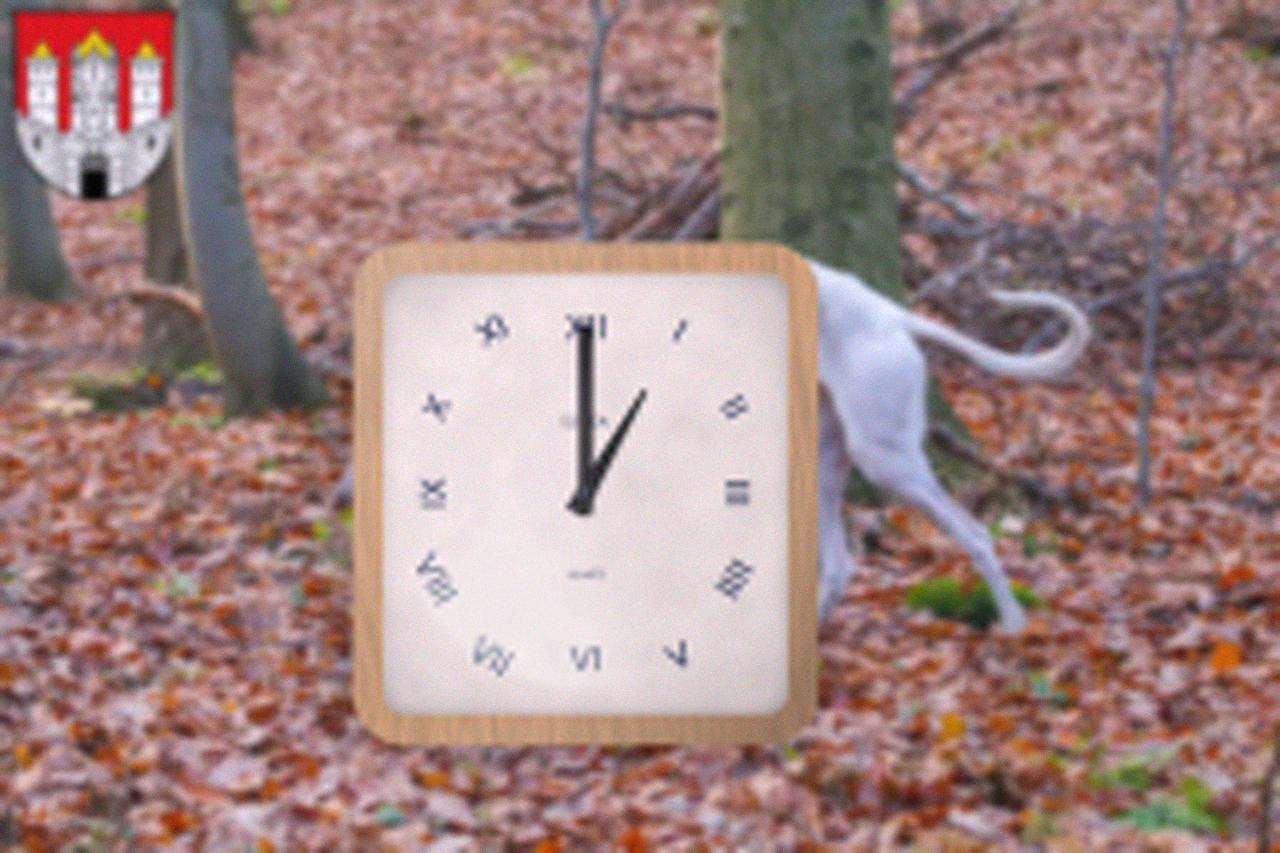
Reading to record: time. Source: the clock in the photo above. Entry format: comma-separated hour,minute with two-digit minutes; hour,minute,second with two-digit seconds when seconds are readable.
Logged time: 1,00
